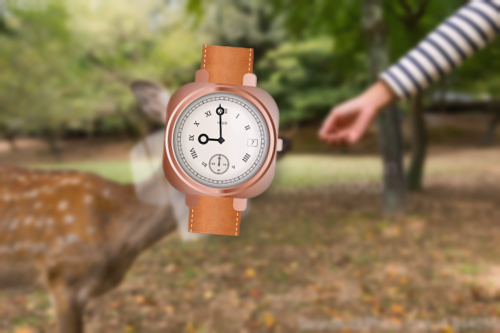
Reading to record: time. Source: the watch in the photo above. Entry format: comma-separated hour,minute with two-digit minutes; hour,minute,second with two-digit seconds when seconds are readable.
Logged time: 8,59
